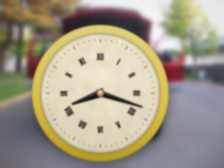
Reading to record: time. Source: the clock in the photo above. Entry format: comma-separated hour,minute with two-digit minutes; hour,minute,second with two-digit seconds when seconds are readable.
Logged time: 8,18
